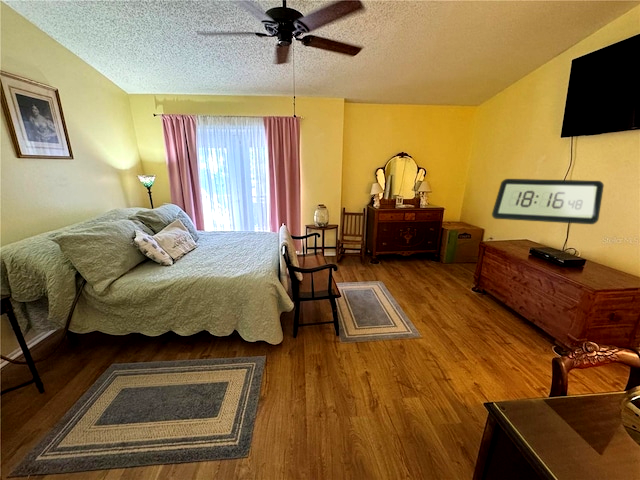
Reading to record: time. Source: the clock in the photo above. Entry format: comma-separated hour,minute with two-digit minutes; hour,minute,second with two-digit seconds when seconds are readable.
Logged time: 18,16,48
